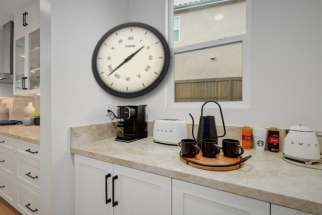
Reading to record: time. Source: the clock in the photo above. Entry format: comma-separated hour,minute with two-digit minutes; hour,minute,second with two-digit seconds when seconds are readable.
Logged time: 1,38
